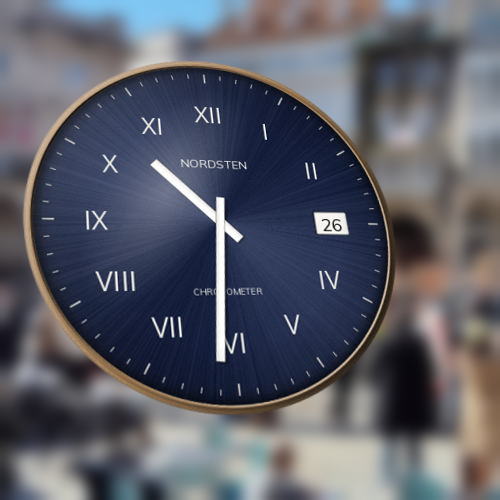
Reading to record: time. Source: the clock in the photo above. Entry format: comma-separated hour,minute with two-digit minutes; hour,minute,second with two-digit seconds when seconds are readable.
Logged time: 10,31
